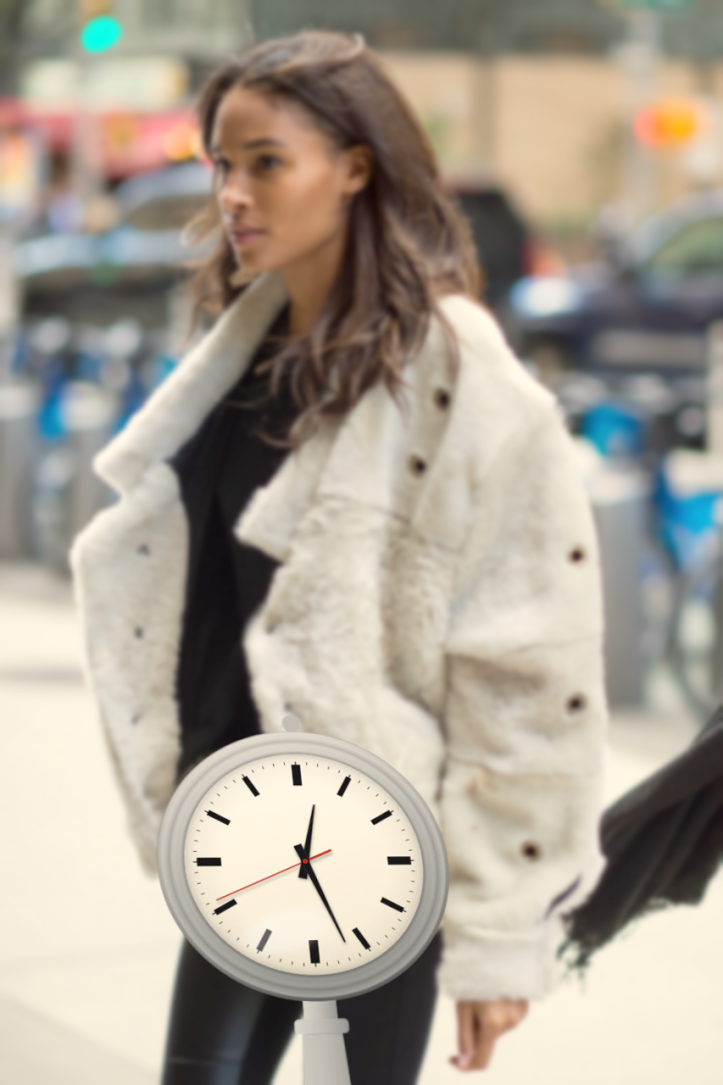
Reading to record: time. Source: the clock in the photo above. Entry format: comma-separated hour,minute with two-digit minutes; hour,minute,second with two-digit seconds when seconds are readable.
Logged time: 12,26,41
